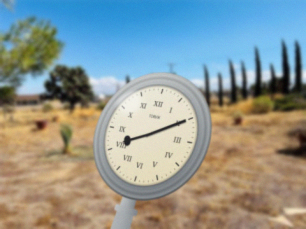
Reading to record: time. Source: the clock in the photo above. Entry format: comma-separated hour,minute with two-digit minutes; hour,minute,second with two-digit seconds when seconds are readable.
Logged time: 8,10
